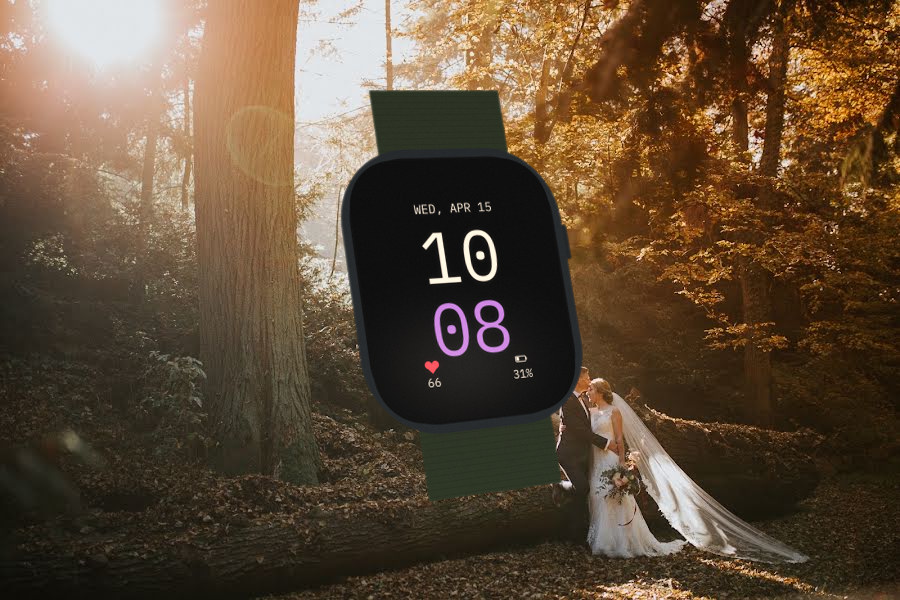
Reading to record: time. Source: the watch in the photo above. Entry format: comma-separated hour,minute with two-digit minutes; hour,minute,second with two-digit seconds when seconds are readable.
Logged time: 10,08
